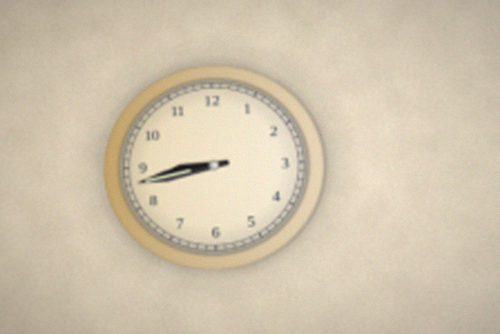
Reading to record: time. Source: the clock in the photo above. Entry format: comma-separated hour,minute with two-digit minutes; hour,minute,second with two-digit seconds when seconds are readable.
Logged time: 8,43
